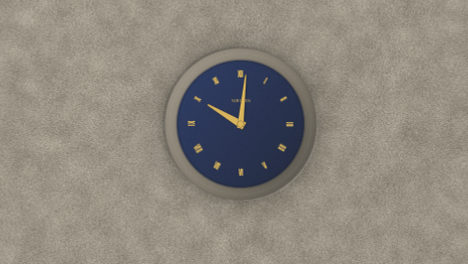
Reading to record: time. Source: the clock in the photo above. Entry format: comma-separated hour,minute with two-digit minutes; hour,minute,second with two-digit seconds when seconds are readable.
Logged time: 10,01
